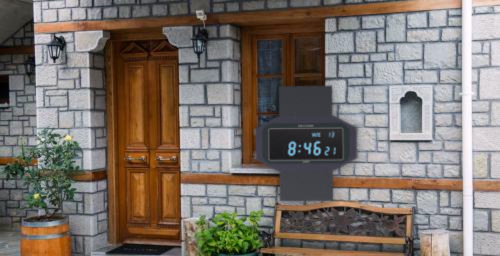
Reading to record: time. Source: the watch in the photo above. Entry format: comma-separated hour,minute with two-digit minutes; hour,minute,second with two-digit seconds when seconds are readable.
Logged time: 8,46
